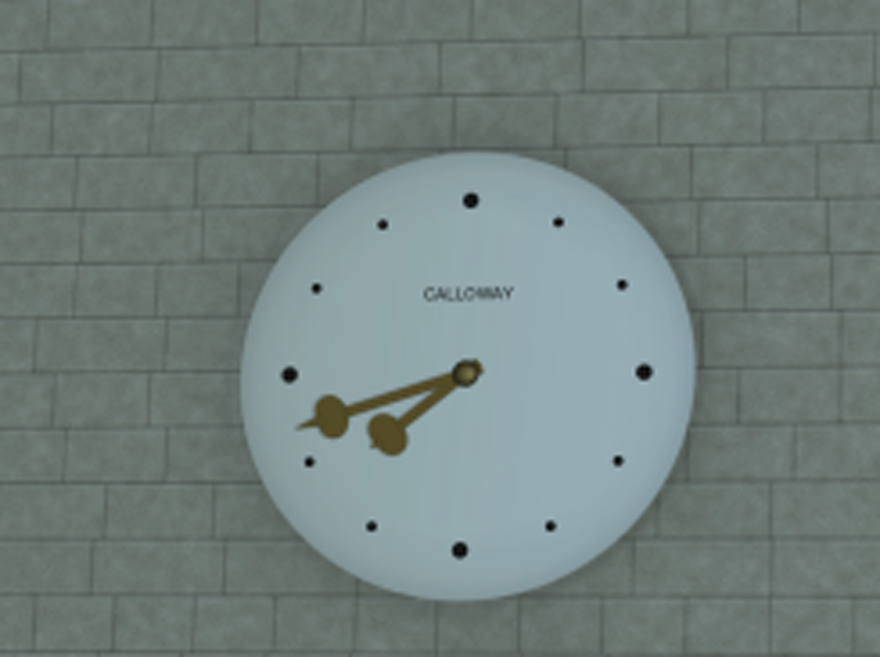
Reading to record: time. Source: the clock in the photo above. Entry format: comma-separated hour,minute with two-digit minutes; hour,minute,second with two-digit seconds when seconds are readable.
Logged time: 7,42
